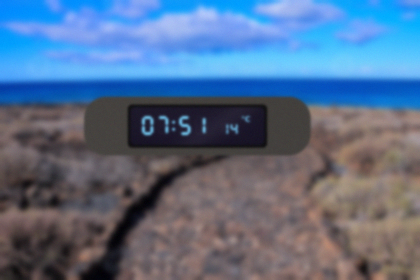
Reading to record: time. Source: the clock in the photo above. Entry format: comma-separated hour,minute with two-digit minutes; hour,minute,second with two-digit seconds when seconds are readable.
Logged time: 7,51
